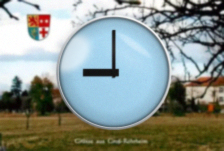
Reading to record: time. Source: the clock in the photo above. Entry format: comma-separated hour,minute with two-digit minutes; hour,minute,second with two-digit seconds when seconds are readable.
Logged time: 9,00
